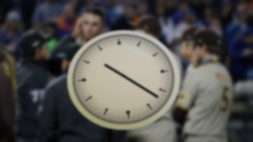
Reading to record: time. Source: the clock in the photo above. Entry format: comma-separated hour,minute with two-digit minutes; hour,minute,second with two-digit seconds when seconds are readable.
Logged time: 10,22
